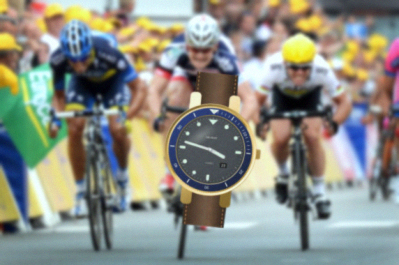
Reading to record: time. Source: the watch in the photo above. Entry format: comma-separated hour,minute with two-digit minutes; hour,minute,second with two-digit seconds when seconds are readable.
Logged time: 3,47
